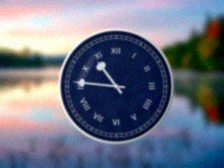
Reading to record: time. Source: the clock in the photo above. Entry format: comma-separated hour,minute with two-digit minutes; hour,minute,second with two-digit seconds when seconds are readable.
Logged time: 10,46
